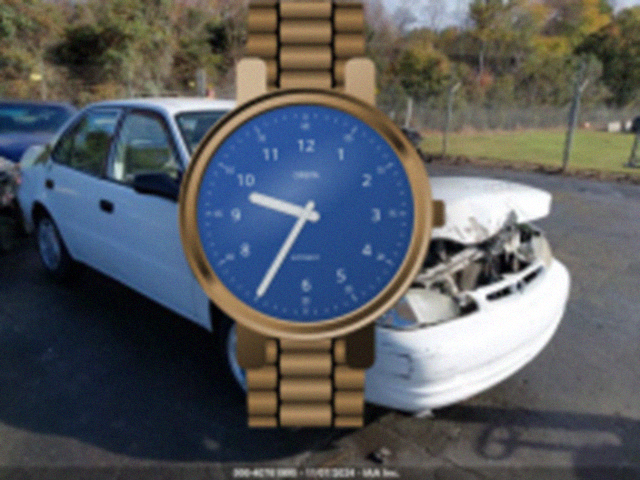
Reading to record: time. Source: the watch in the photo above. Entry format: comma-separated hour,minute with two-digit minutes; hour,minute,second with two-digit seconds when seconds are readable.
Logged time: 9,35
